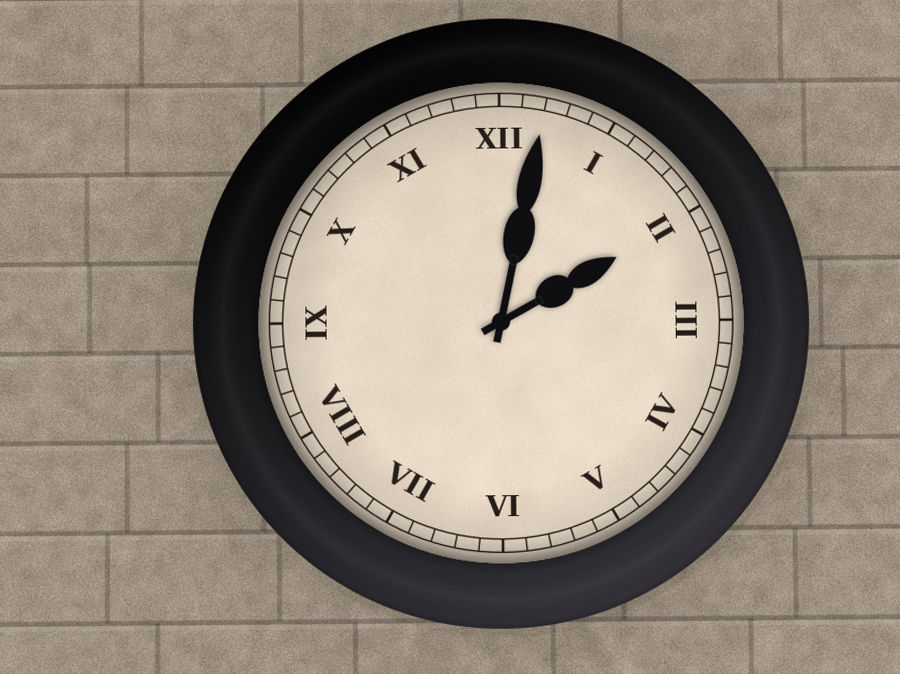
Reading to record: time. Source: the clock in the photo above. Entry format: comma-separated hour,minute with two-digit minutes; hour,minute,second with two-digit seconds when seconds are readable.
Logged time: 2,02
